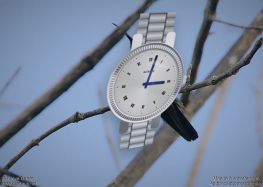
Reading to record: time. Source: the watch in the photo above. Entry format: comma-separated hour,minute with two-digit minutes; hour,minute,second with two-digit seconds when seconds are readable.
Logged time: 3,02
